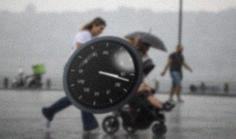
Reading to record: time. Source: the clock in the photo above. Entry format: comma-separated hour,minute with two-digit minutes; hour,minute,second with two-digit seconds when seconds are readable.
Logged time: 3,17
